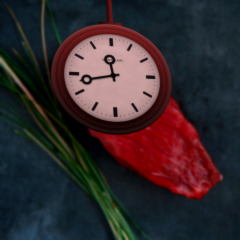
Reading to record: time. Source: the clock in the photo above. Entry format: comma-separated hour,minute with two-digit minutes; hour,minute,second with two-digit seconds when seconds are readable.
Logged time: 11,43
